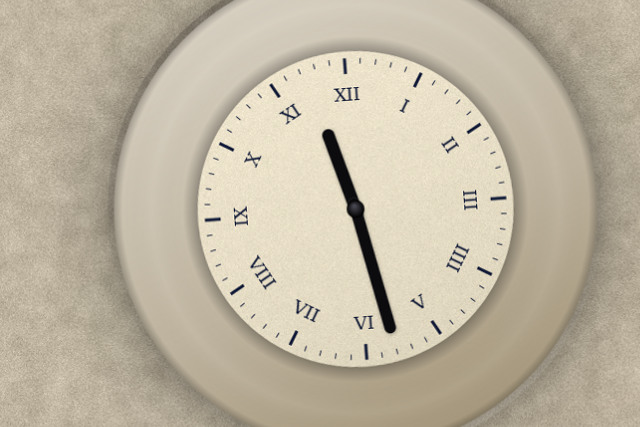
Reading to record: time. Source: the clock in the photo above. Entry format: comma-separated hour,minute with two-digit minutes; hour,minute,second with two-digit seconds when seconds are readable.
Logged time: 11,28
